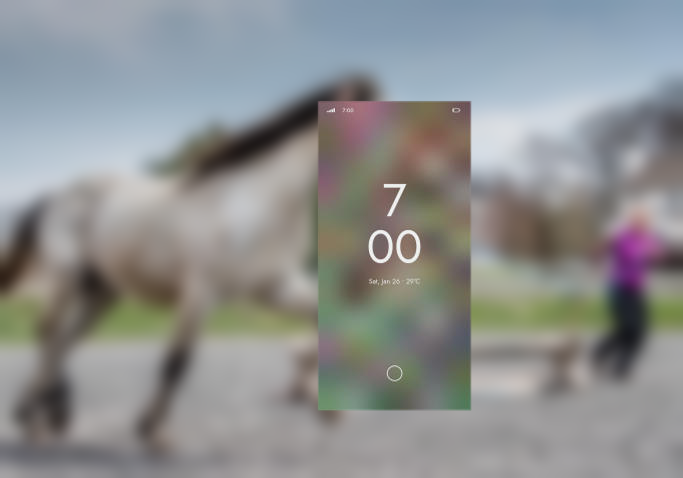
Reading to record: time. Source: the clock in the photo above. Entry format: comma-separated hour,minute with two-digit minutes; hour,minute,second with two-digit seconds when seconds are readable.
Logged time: 7,00
